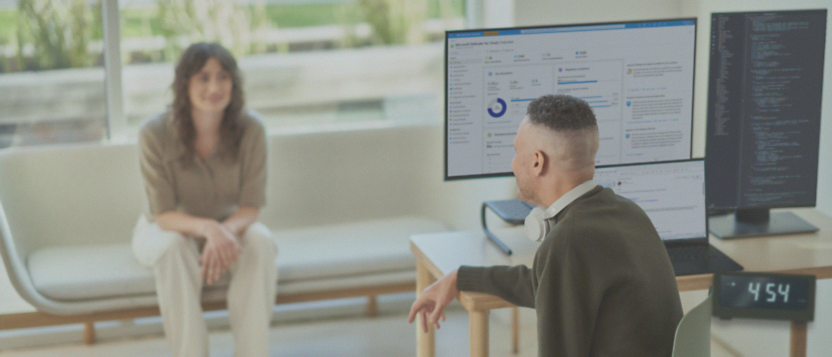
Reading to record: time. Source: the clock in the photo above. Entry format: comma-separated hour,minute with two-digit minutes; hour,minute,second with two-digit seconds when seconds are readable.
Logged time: 4,54
